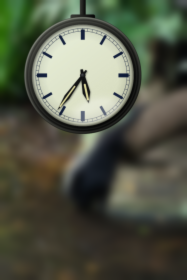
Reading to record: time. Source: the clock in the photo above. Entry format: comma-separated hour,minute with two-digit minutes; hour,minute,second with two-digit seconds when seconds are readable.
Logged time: 5,36
